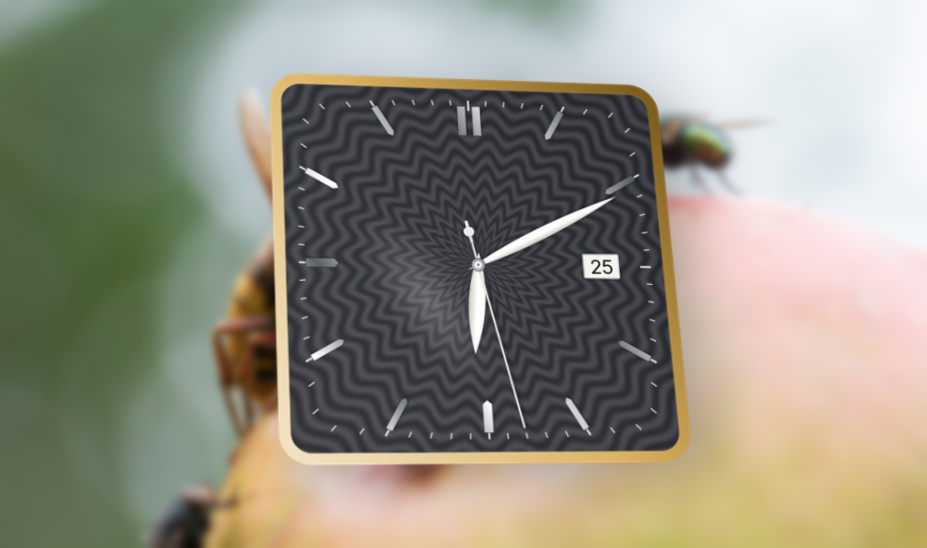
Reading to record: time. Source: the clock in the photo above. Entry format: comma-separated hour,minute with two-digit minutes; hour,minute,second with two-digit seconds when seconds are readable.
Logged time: 6,10,28
